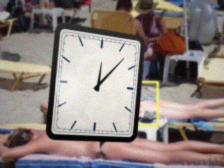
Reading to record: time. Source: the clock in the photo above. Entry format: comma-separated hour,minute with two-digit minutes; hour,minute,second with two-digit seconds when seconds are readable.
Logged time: 12,07
